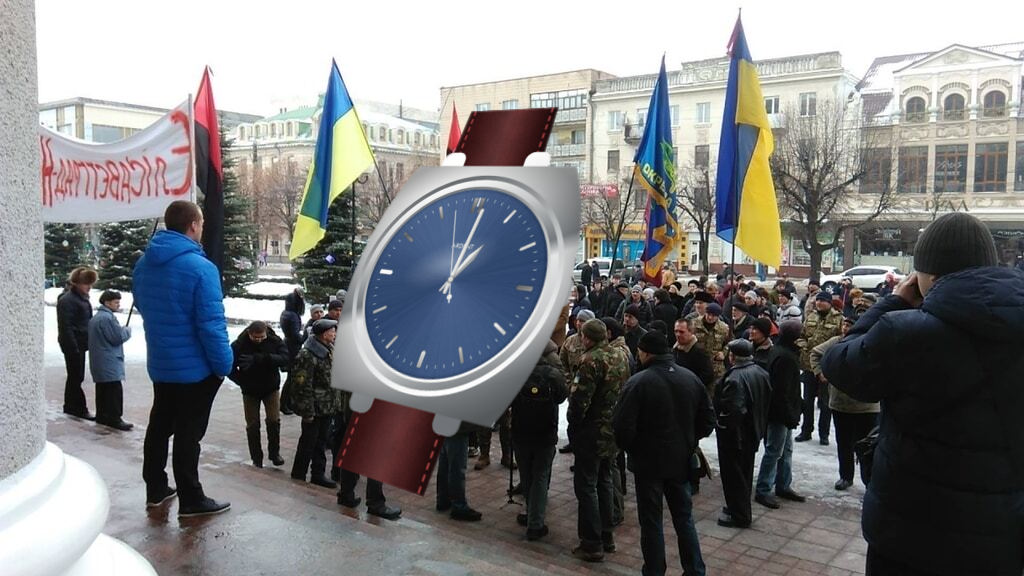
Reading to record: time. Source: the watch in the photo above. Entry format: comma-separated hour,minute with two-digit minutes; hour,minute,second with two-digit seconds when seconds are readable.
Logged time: 1,00,57
